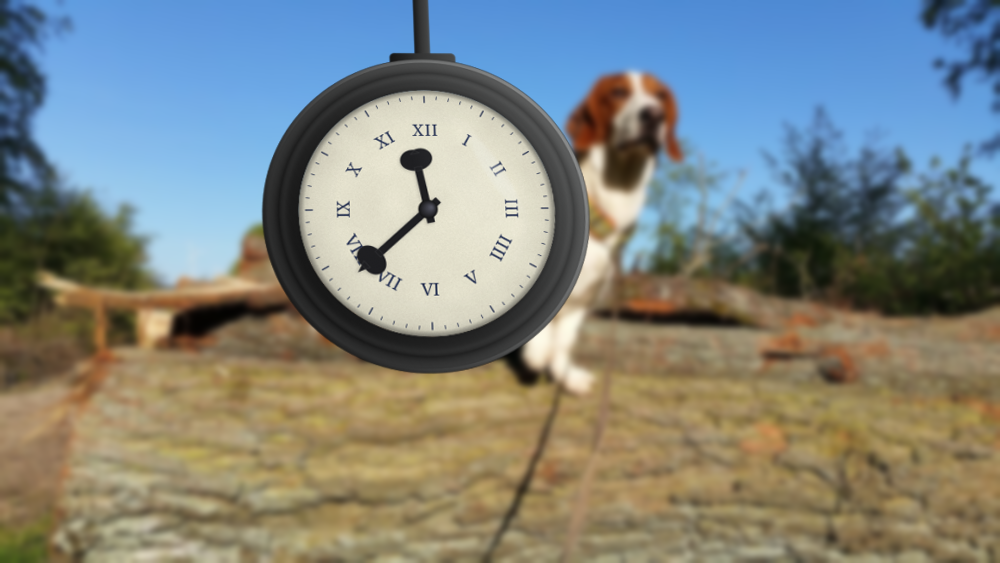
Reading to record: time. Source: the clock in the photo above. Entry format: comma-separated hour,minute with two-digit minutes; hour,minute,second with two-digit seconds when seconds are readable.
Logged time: 11,38
